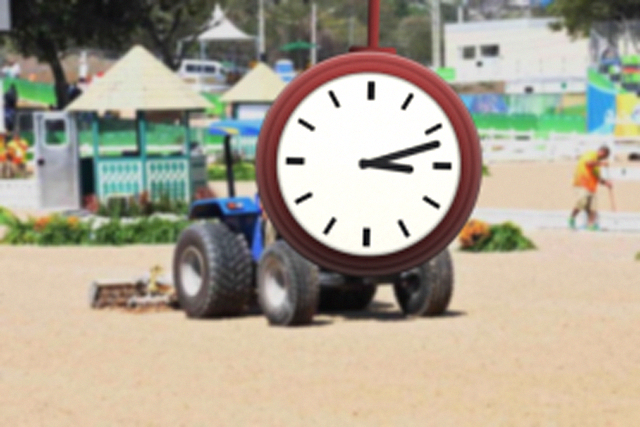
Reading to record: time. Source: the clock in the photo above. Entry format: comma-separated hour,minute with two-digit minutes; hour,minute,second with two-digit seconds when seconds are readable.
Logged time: 3,12
